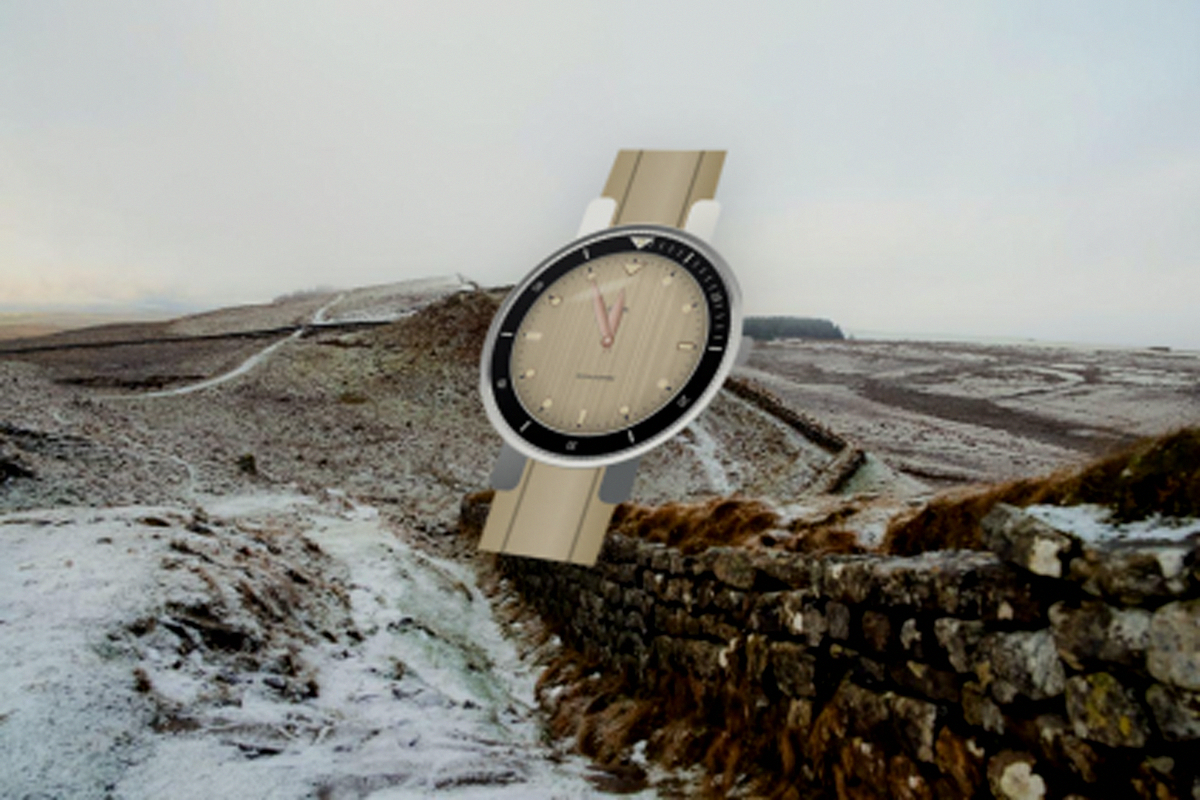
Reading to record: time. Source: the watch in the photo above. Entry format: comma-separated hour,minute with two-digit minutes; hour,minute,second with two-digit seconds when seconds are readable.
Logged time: 11,55
